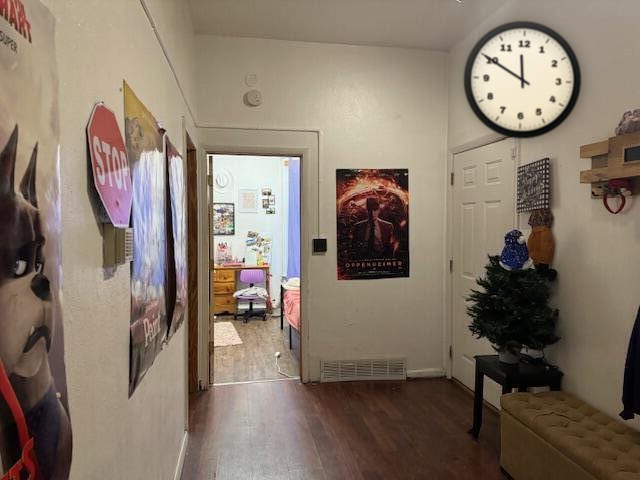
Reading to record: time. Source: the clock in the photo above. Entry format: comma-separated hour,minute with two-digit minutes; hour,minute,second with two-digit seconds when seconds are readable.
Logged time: 11,50
